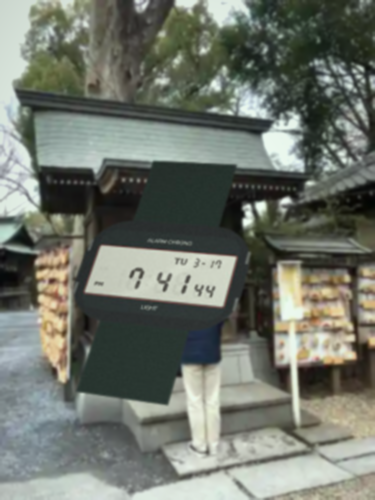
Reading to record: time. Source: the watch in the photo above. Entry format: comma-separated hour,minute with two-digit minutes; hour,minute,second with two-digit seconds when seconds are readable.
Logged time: 7,41,44
